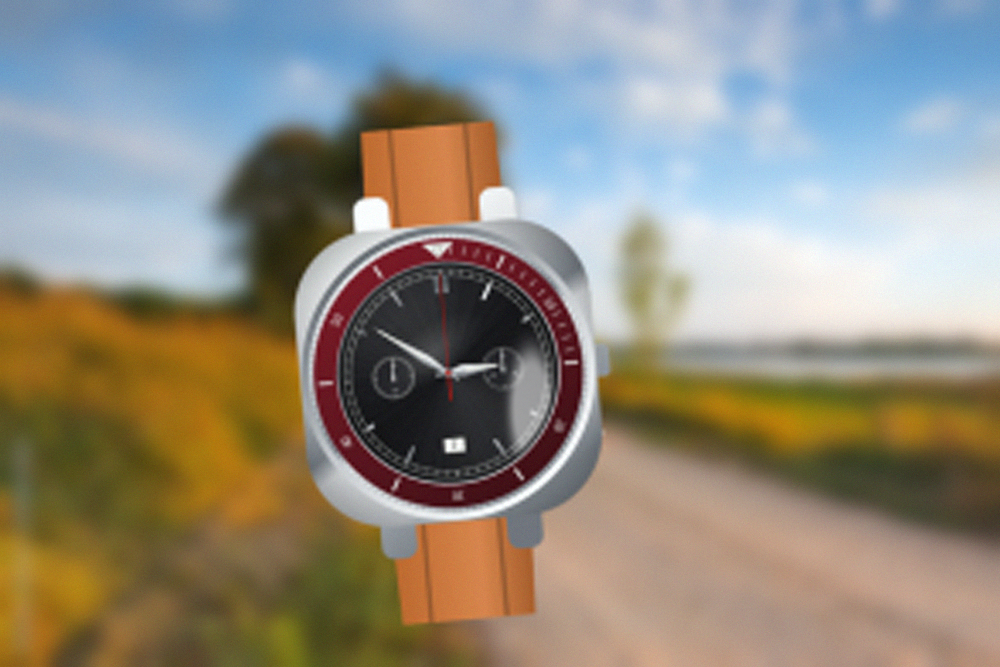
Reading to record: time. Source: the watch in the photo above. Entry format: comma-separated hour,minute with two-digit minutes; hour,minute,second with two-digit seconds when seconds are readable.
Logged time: 2,51
